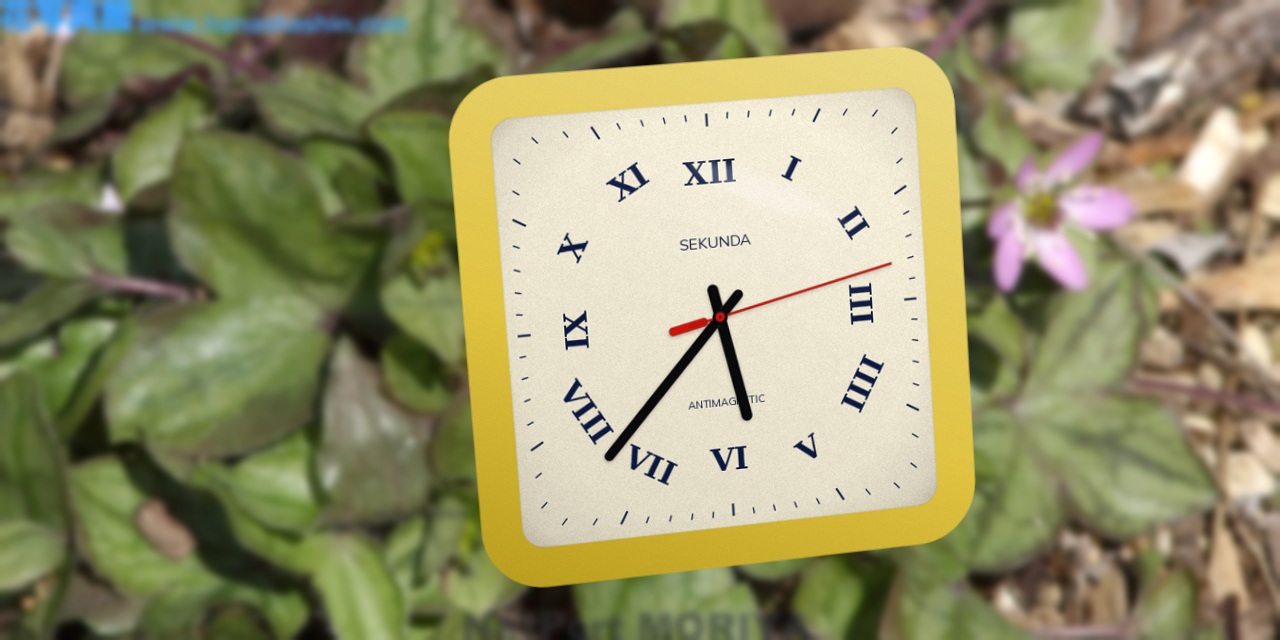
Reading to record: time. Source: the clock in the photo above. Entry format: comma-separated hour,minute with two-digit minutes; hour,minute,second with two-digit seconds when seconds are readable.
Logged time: 5,37,13
